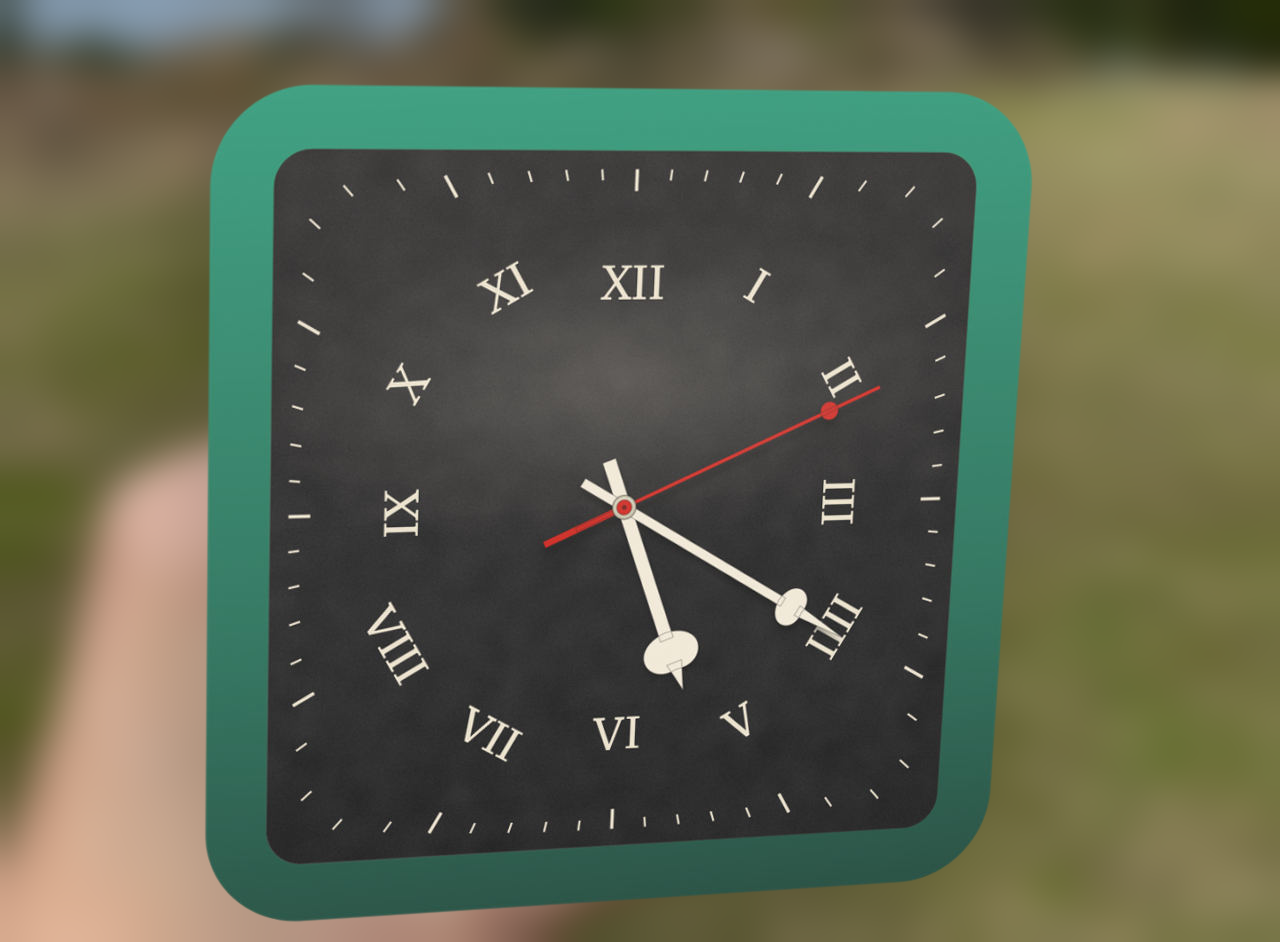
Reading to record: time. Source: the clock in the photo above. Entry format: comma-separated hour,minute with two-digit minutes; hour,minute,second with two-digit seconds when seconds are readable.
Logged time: 5,20,11
